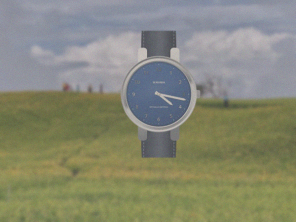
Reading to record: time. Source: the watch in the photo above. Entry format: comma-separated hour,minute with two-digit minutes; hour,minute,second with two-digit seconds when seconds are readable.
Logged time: 4,17
